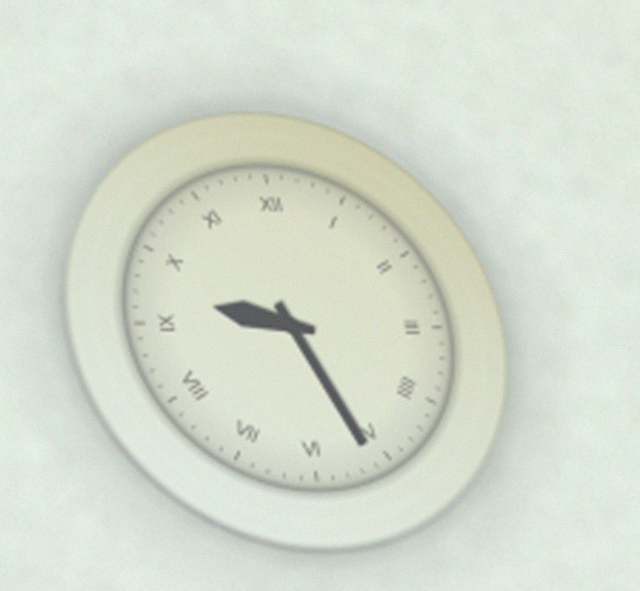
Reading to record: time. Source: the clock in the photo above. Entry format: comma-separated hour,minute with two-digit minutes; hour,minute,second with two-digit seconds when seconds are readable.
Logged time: 9,26
